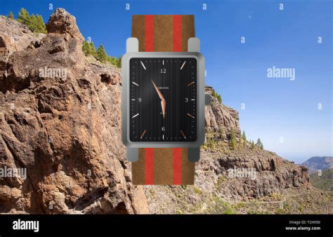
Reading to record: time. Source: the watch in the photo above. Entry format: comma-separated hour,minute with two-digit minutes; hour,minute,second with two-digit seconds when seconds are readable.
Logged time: 5,55
